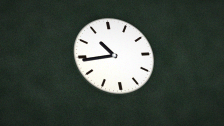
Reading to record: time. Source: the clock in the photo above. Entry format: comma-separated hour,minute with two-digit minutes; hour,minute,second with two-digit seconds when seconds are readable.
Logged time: 10,44
